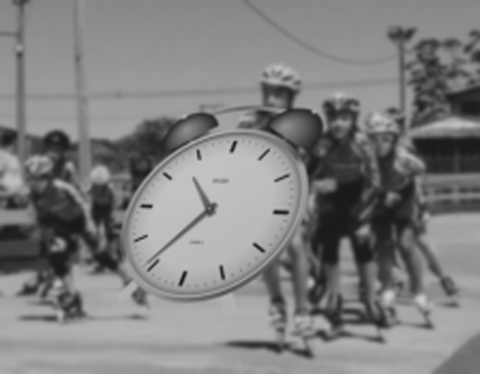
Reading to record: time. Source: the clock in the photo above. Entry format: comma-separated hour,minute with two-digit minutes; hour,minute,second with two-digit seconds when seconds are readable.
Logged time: 10,36
